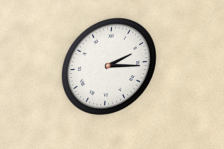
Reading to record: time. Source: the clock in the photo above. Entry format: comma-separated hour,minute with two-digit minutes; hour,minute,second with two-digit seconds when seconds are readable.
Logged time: 2,16
